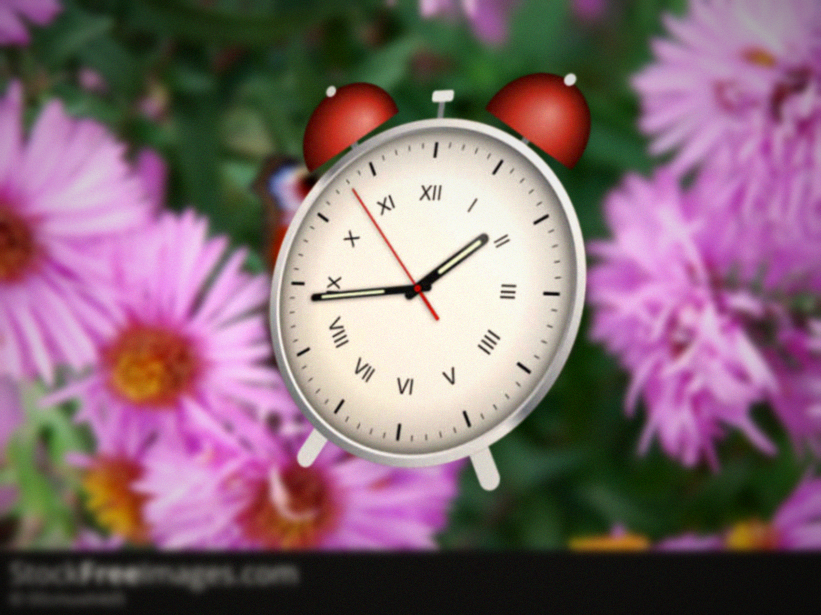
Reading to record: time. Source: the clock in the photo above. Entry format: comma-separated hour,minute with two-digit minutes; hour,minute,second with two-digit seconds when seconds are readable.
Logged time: 1,43,53
